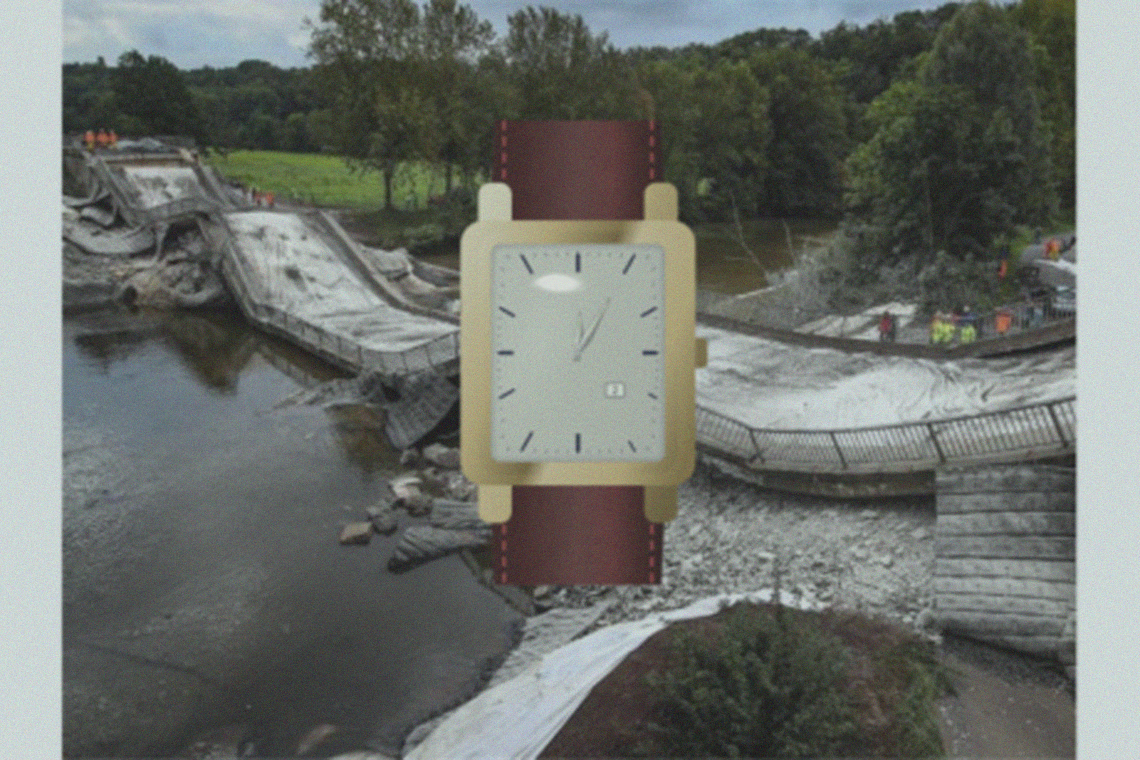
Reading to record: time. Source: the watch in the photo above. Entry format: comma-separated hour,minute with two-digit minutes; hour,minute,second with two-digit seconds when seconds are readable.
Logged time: 12,05
